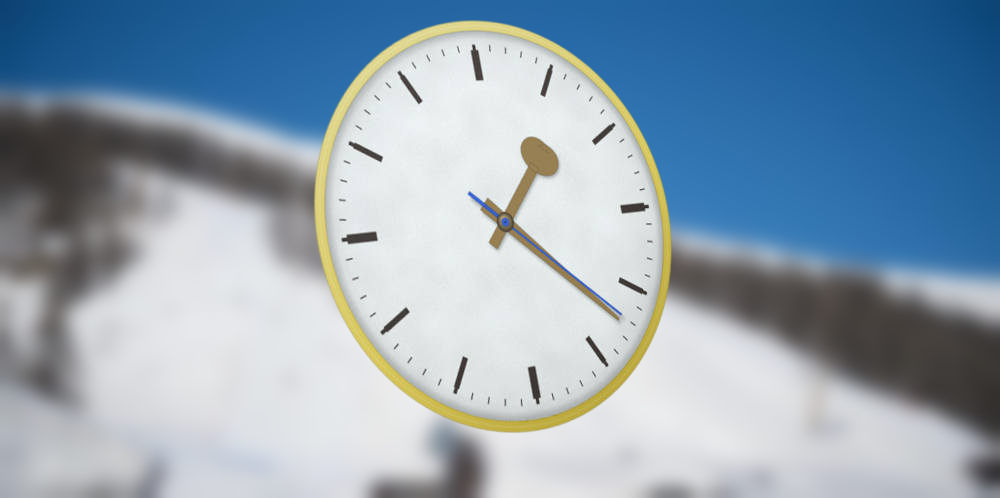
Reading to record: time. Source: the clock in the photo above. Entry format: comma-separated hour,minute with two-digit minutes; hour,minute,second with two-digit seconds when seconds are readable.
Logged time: 1,22,22
